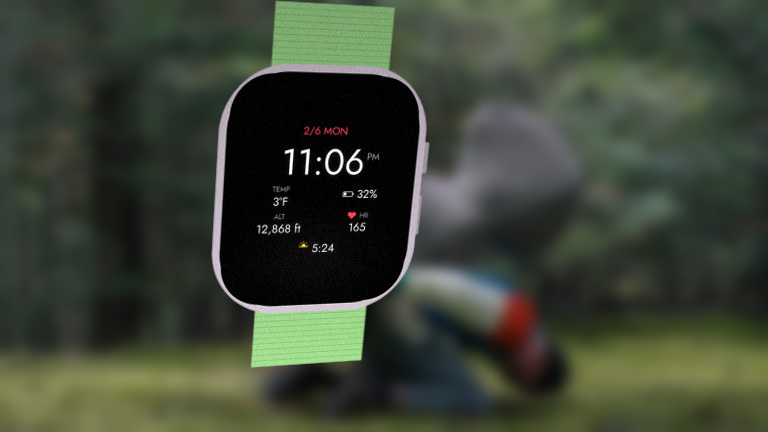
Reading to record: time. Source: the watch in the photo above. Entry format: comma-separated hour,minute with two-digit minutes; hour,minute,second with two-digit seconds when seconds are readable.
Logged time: 11,06
